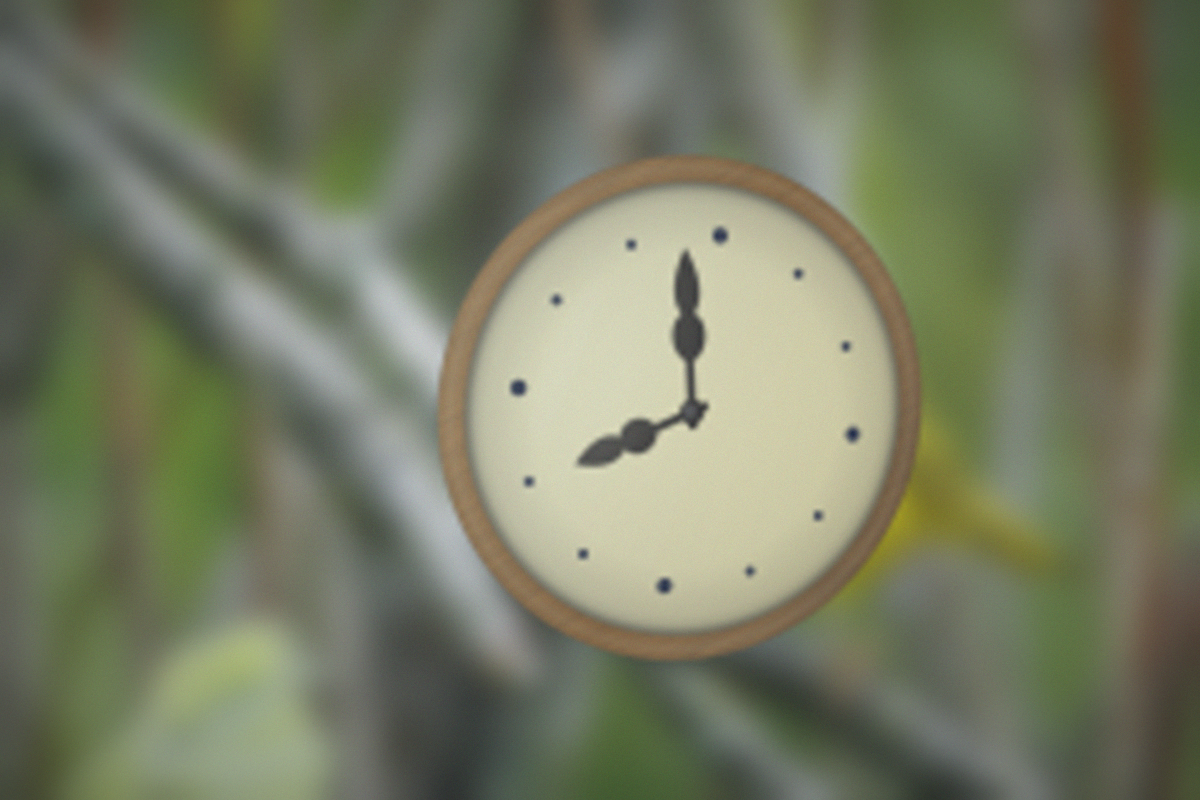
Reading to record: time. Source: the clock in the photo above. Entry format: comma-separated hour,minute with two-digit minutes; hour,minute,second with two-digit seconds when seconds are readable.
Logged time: 7,58
